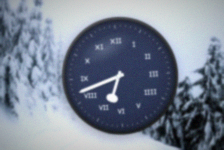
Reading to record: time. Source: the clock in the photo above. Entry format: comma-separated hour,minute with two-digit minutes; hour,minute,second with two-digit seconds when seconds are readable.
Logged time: 6,42
